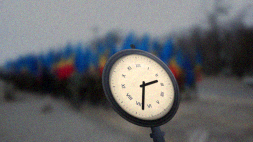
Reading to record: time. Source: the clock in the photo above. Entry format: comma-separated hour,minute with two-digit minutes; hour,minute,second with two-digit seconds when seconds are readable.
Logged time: 2,33
